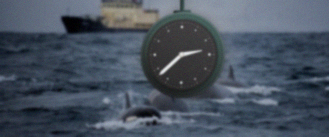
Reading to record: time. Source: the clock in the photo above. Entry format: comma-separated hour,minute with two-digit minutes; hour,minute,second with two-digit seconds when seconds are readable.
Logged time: 2,38
